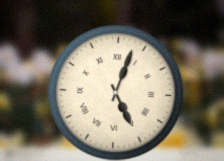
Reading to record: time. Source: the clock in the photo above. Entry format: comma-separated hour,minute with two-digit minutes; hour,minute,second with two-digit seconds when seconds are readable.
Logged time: 5,03
